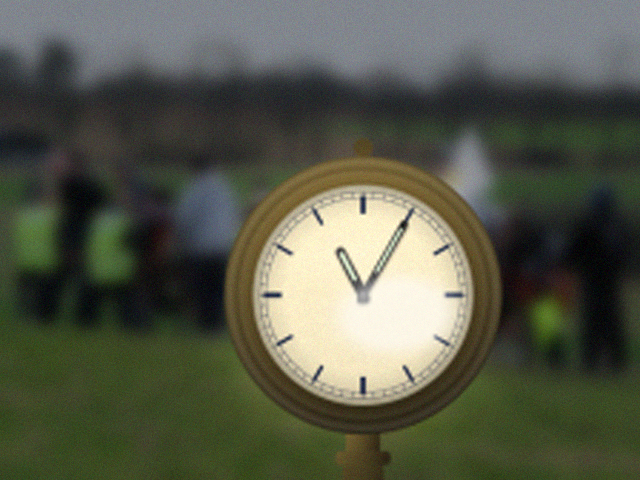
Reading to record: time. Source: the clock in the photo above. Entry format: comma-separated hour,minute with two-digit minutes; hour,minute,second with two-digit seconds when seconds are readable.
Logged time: 11,05
